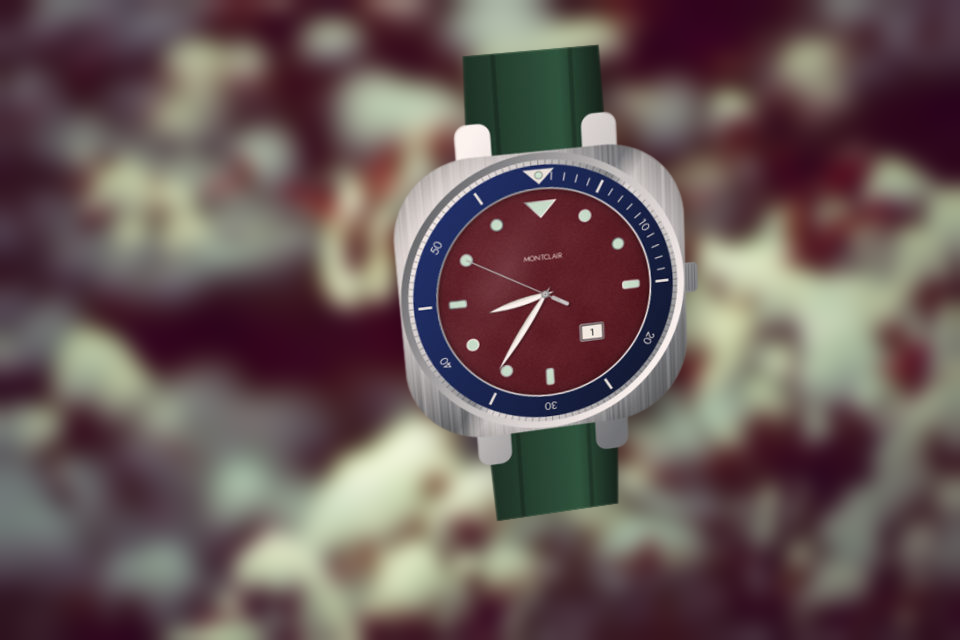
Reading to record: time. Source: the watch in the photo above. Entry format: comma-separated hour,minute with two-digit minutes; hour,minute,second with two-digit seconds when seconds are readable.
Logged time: 8,35,50
